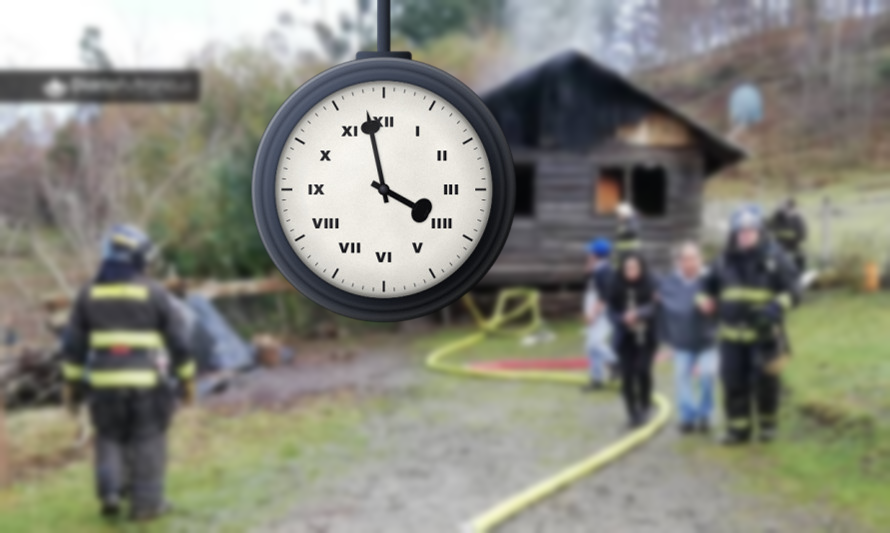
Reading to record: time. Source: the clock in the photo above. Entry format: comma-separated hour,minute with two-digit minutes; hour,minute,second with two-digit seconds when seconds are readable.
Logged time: 3,58
